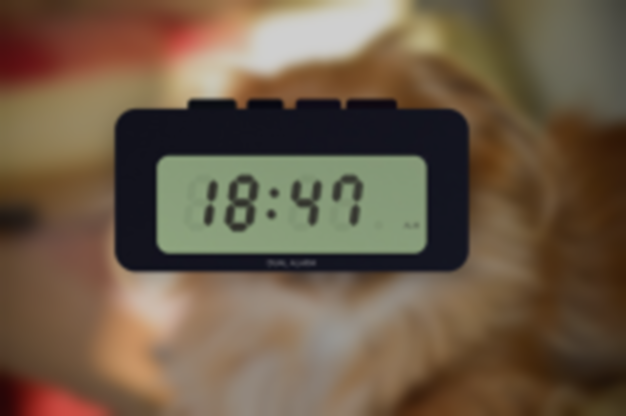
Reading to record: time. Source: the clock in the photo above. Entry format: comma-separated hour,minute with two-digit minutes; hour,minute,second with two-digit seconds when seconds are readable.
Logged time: 18,47
